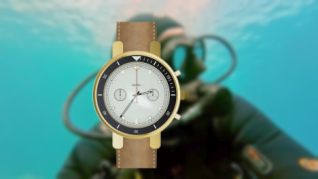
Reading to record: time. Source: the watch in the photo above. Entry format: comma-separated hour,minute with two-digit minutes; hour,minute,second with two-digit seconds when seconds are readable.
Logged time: 2,36
